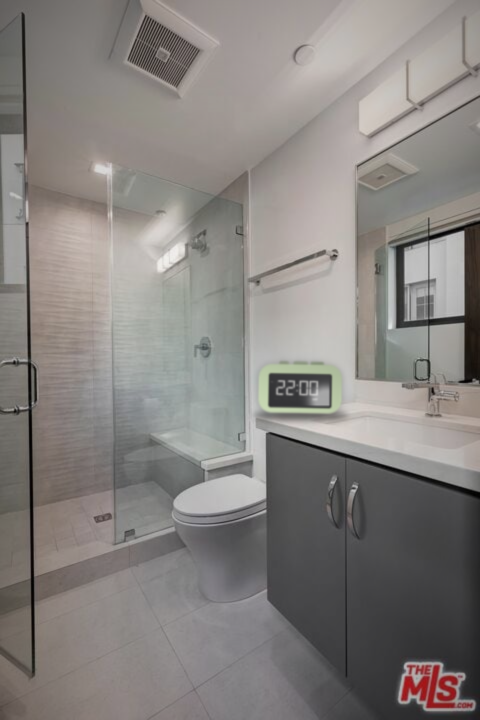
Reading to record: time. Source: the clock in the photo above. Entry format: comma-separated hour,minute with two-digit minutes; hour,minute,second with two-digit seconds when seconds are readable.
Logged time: 22,00
